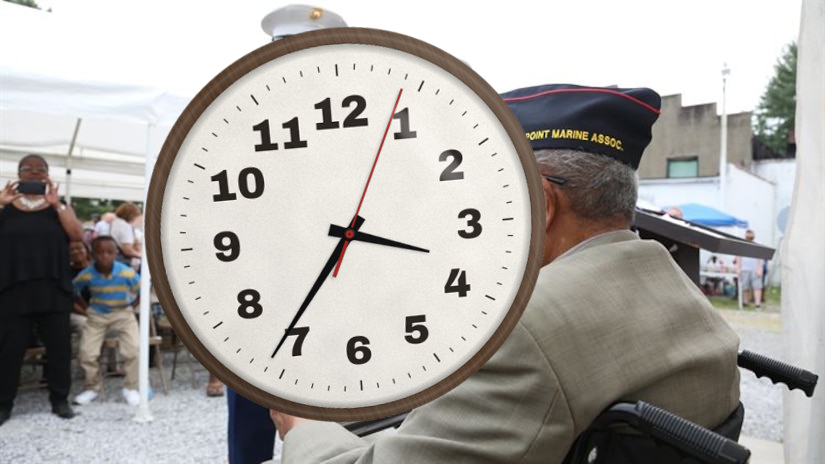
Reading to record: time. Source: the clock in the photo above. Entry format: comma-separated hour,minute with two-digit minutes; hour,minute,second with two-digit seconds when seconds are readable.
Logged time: 3,36,04
